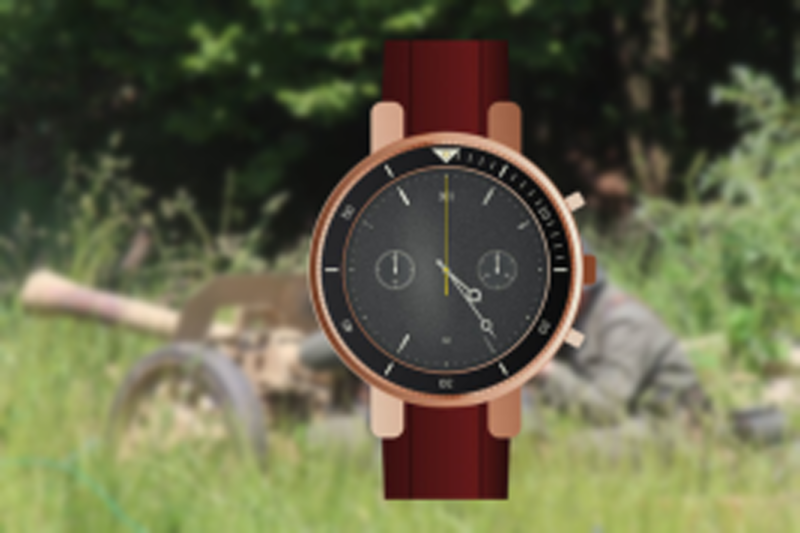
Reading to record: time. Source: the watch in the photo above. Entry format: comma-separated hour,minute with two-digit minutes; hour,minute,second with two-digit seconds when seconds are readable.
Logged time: 4,24
